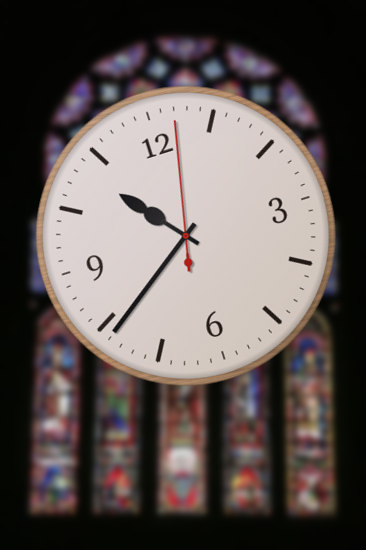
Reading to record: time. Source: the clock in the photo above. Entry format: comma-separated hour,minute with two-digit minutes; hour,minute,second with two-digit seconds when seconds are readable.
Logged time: 10,39,02
